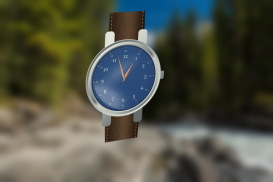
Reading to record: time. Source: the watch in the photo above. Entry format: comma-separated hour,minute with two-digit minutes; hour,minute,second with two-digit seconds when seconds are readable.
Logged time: 12,57
